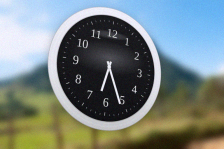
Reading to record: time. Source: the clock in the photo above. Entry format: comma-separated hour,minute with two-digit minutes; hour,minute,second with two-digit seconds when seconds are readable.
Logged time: 6,26
